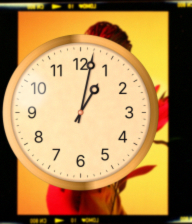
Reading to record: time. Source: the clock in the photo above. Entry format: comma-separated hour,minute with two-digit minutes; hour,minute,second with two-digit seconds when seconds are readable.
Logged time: 1,02
